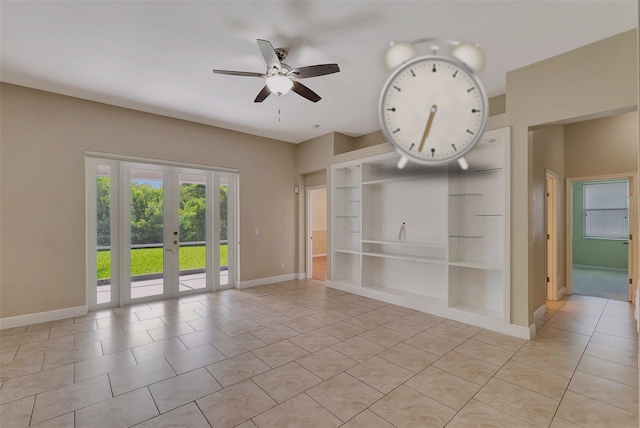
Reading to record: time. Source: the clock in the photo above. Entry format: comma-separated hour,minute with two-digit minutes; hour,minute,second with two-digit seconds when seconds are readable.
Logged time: 6,33
